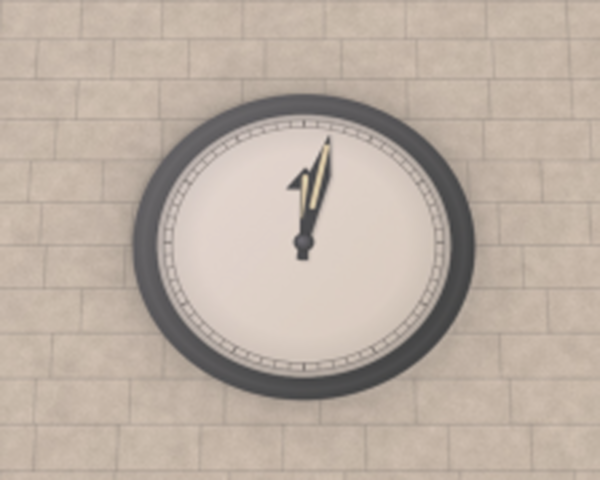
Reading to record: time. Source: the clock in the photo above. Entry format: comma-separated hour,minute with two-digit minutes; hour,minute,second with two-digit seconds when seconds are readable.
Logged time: 12,02
